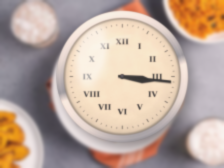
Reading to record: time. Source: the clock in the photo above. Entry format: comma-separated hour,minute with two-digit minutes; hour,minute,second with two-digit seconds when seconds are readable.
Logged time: 3,16
